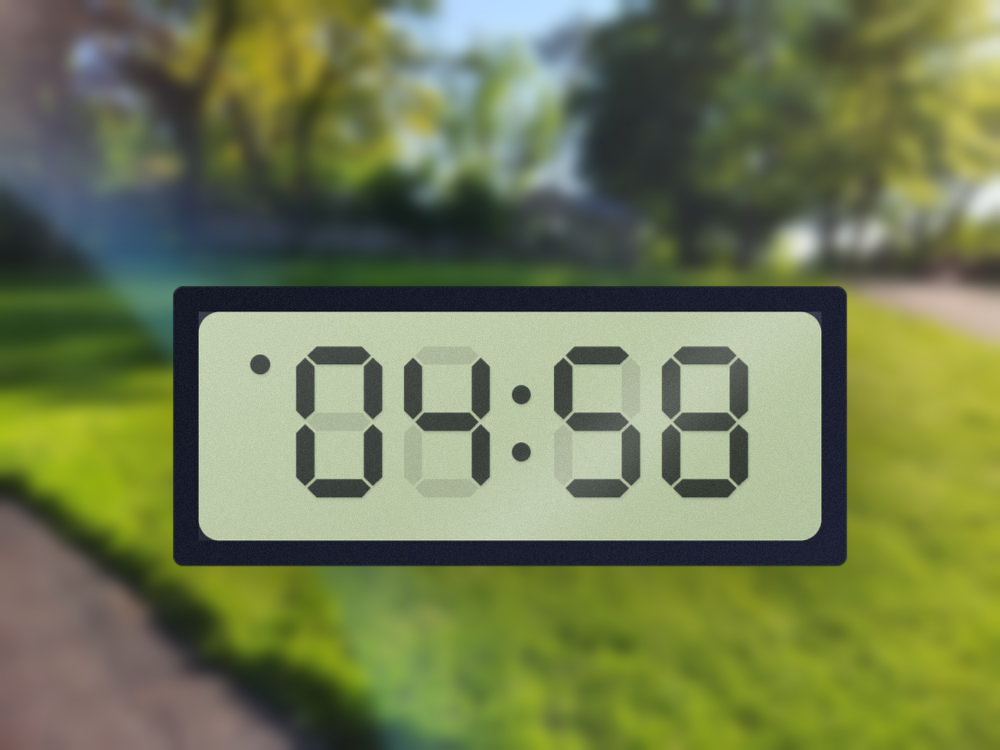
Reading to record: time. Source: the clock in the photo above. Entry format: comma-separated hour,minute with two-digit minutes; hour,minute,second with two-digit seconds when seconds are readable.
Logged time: 4,58
